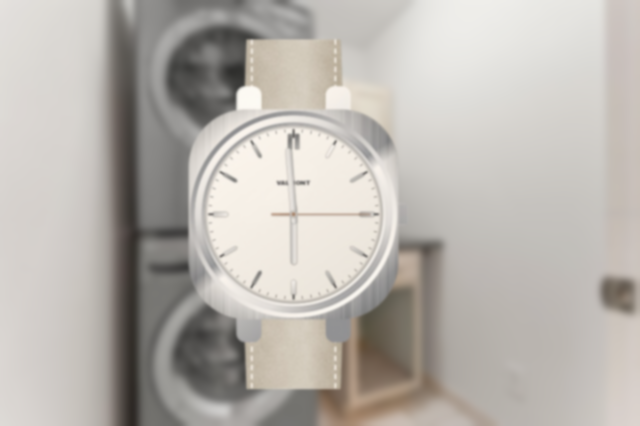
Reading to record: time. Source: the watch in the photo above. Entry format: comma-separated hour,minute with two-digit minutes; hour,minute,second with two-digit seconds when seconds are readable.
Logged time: 5,59,15
